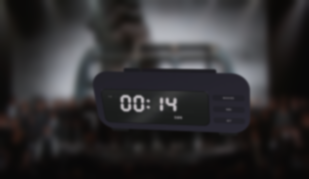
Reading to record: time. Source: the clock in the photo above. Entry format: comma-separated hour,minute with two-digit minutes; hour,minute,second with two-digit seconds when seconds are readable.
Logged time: 0,14
